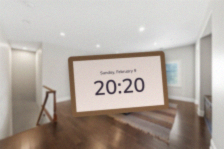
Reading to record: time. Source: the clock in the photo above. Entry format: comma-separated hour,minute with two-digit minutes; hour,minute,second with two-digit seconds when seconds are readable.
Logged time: 20,20
